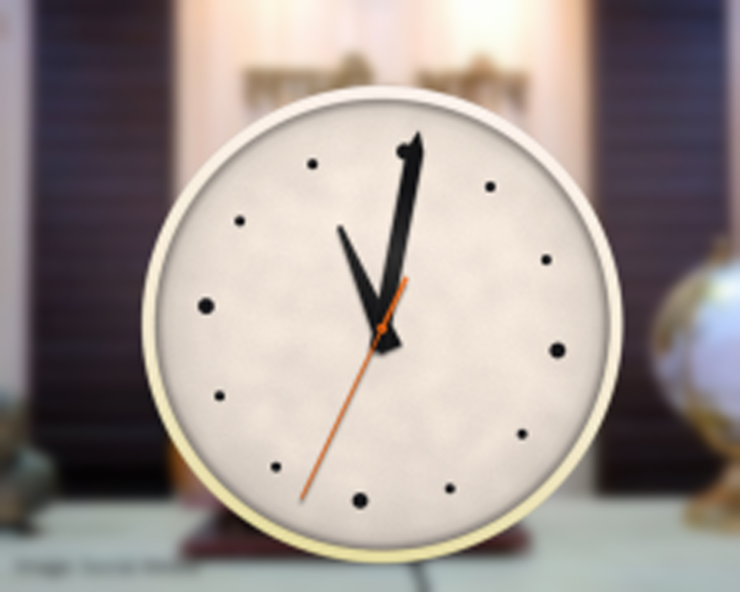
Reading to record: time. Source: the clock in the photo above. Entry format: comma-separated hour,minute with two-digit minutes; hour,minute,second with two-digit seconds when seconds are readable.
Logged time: 11,00,33
